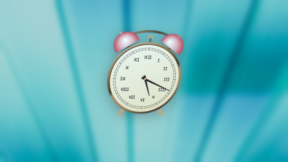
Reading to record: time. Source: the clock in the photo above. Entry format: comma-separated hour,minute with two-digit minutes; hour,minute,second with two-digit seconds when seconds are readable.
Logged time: 5,19
